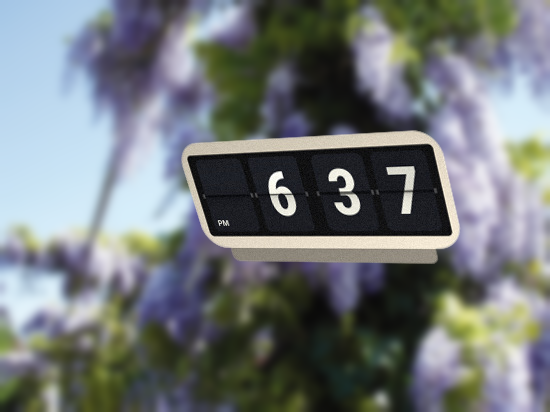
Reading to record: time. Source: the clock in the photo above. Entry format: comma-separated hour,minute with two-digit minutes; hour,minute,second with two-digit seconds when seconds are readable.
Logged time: 6,37
